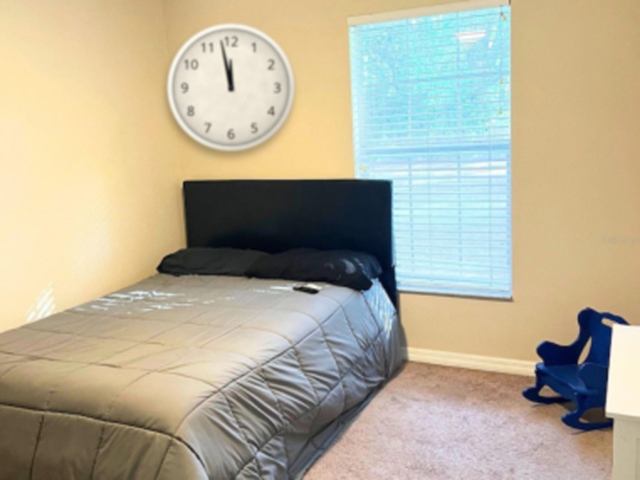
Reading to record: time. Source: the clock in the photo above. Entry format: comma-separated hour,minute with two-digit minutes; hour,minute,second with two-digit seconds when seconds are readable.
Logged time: 11,58
